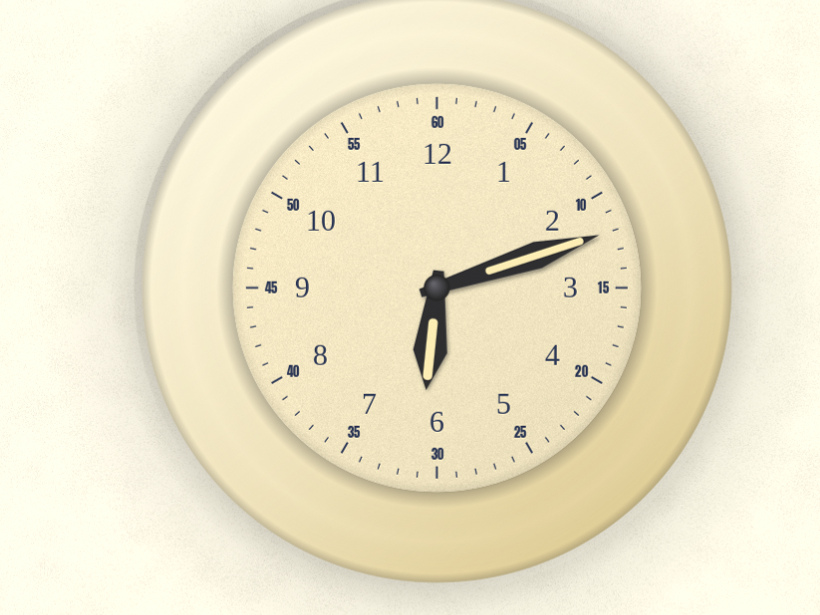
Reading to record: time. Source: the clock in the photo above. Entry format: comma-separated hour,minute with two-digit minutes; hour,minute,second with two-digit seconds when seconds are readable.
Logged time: 6,12
